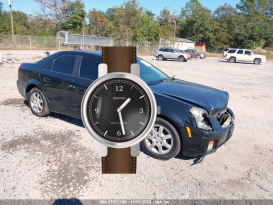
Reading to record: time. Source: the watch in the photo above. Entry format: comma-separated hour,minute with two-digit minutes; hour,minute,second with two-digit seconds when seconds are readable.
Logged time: 1,28
